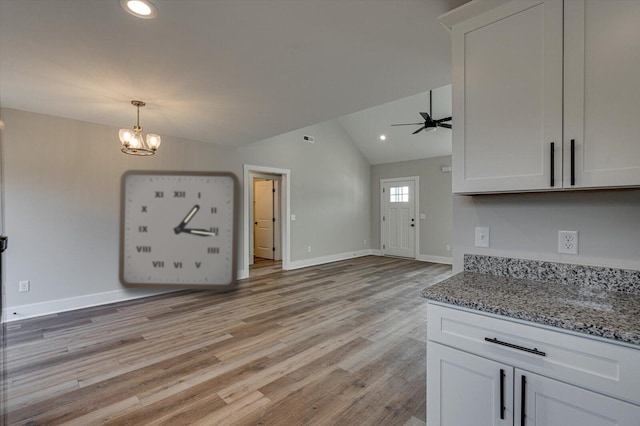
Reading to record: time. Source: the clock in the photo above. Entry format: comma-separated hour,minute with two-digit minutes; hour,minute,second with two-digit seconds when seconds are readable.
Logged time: 1,16
